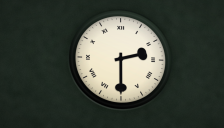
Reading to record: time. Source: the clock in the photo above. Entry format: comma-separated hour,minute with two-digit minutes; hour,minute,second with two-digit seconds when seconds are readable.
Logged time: 2,30
